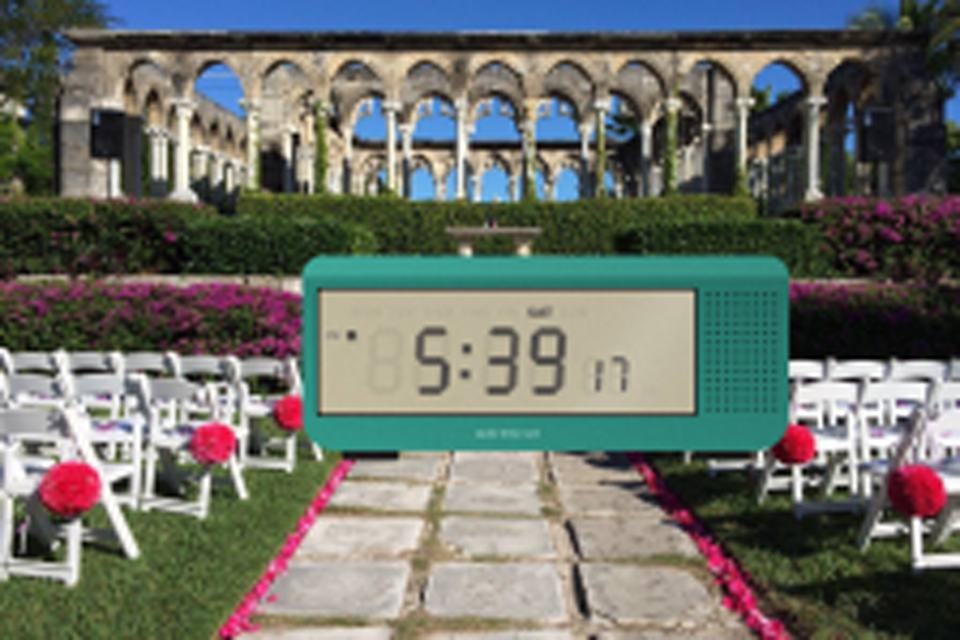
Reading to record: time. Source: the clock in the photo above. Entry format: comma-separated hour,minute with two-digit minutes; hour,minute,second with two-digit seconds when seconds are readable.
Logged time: 5,39,17
